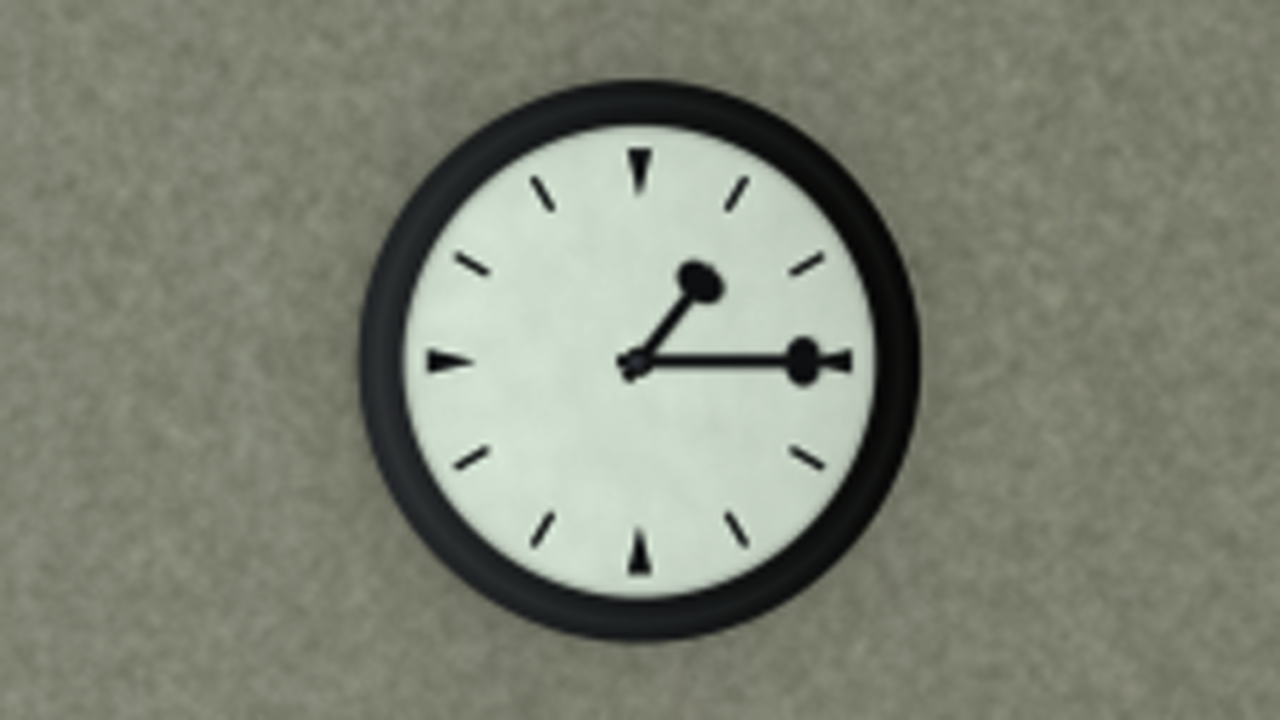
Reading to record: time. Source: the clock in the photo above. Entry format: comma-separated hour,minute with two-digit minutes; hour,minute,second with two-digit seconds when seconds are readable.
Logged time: 1,15
